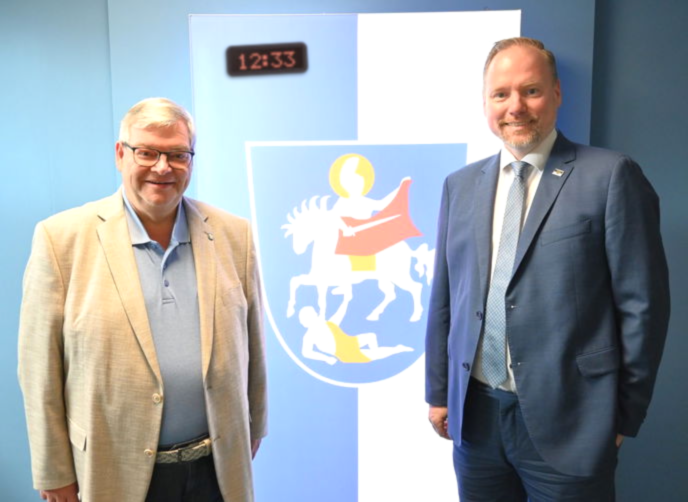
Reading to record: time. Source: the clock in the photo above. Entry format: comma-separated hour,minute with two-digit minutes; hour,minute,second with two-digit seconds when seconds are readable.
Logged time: 12,33
